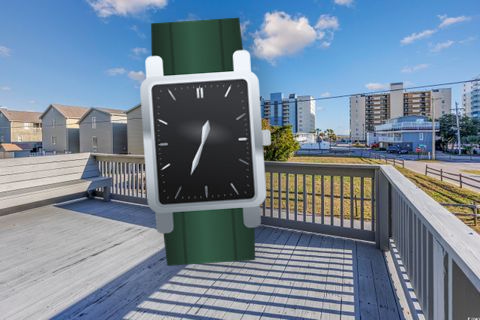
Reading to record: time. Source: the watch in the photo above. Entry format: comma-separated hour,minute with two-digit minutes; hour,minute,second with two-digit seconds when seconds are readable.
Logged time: 12,34
